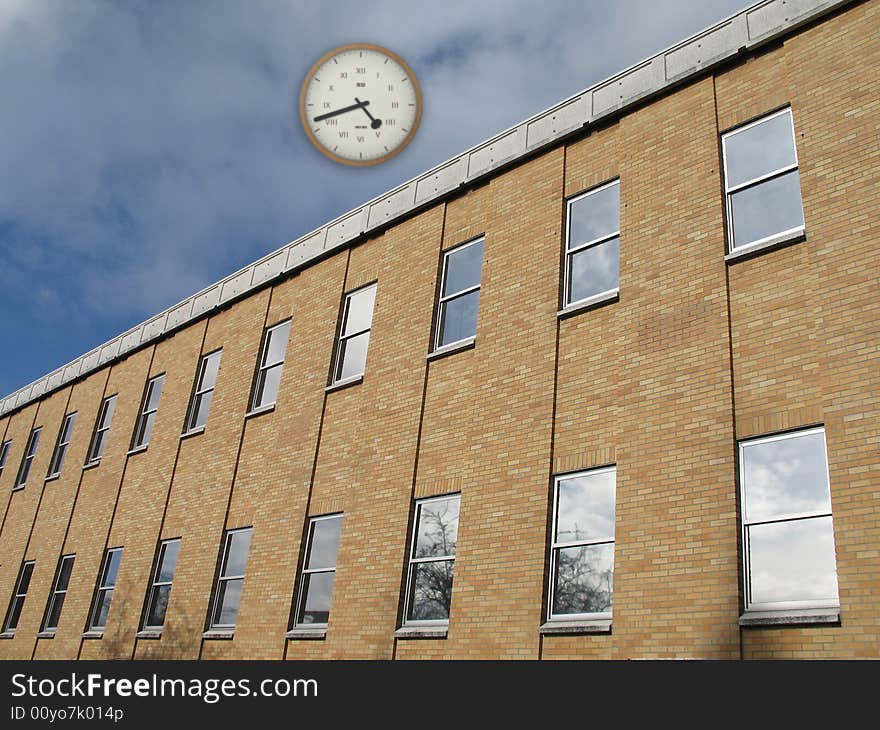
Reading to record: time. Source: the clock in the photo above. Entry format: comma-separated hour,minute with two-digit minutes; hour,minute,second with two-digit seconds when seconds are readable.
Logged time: 4,42
